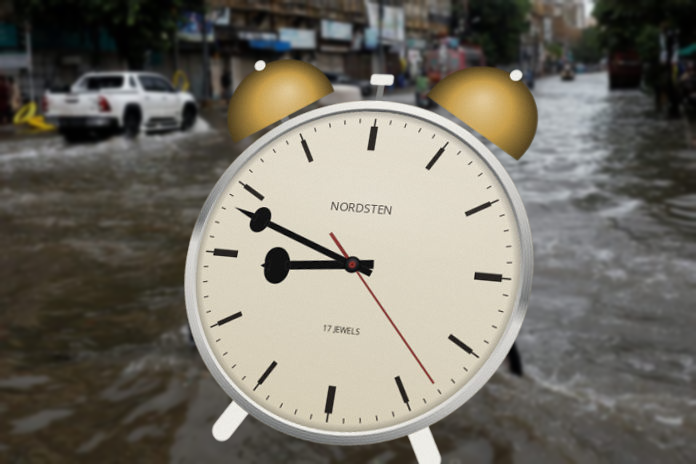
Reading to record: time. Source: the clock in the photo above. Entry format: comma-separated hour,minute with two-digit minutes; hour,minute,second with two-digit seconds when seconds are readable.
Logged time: 8,48,23
